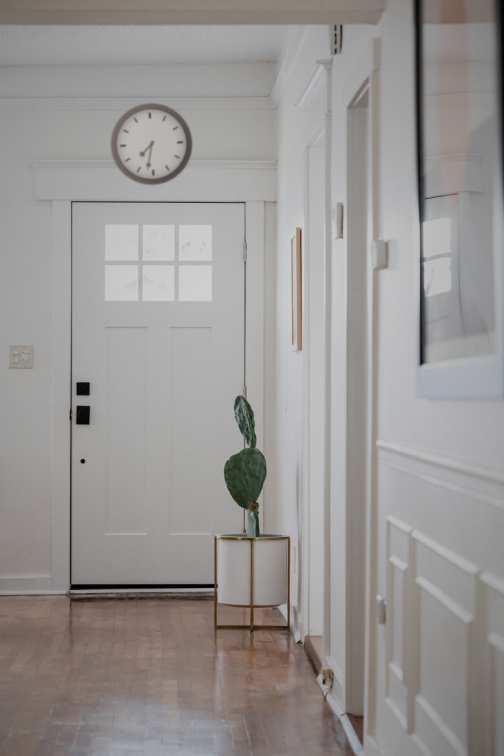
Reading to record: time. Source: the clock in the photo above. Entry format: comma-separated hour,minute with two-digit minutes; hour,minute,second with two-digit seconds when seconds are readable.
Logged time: 7,32
